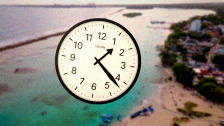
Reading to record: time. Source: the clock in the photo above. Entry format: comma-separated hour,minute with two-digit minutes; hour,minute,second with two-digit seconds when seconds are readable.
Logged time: 1,22
